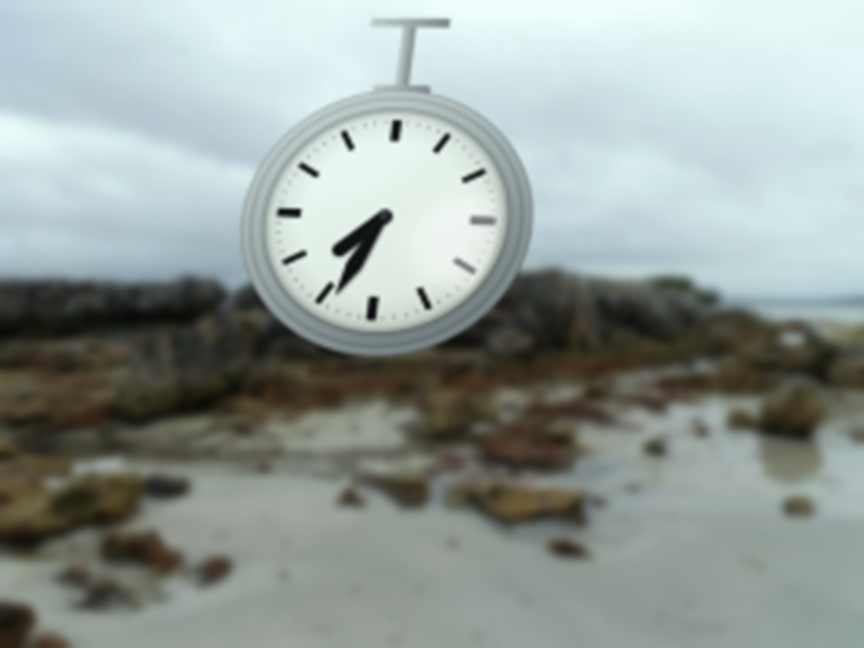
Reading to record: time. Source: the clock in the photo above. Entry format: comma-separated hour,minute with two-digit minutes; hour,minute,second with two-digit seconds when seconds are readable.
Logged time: 7,34
